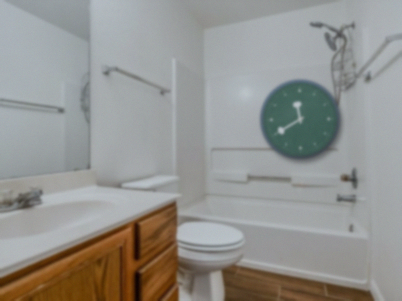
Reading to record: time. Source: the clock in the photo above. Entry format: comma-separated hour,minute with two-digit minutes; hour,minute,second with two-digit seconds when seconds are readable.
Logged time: 11,40
